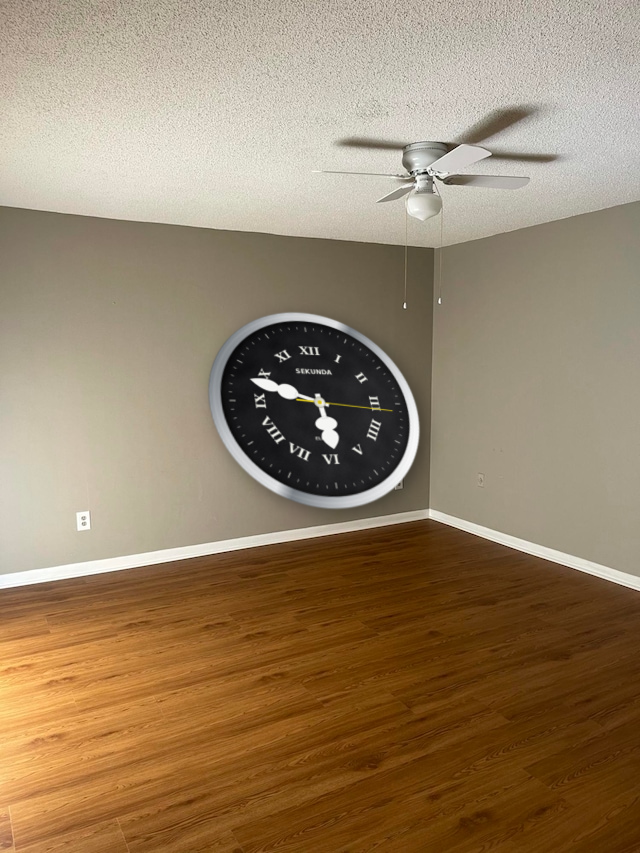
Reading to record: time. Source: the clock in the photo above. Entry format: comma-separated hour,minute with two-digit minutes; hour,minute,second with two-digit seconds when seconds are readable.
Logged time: 5,48,16
